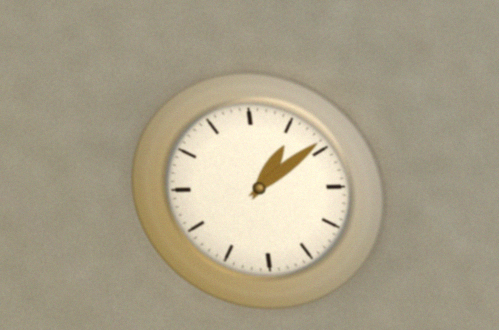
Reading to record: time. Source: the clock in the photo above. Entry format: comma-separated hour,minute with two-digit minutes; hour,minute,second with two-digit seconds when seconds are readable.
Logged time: 1,09
